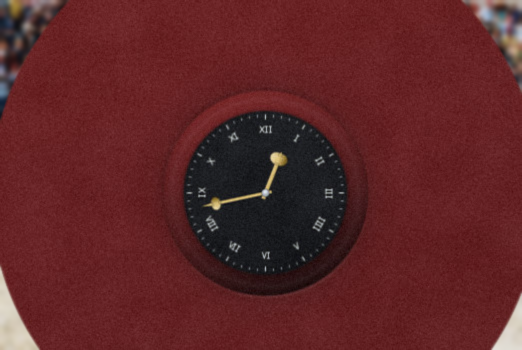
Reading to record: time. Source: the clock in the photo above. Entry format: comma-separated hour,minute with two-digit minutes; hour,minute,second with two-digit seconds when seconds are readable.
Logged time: 12,43
